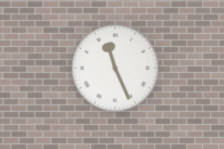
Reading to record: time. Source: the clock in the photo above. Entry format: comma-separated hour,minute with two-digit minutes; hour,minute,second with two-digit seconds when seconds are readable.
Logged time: 11,26
